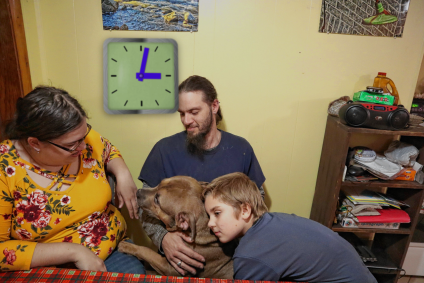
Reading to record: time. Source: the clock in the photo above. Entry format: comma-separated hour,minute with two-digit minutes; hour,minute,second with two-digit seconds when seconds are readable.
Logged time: 3,02
